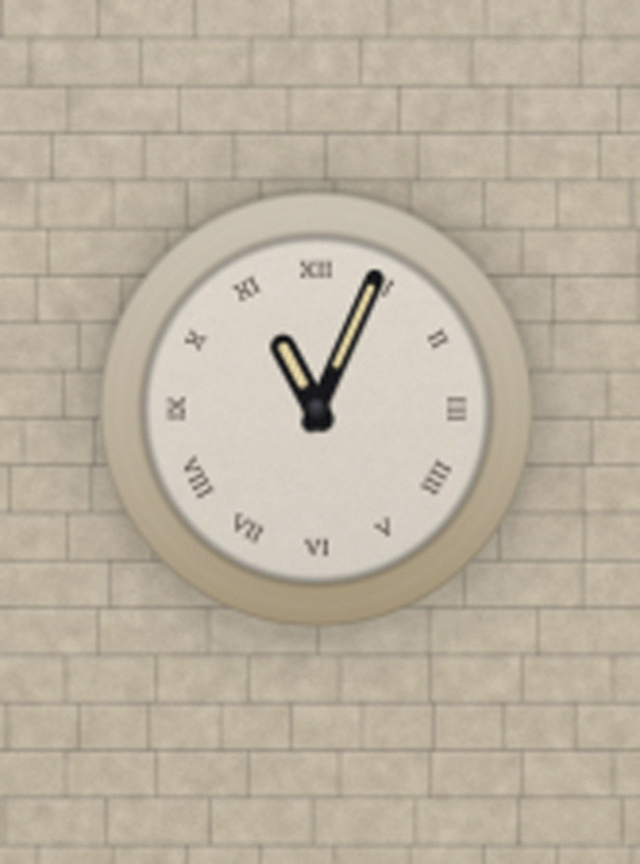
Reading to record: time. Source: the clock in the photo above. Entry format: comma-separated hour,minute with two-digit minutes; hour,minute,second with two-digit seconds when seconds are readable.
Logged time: 11,04
